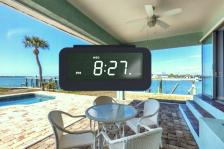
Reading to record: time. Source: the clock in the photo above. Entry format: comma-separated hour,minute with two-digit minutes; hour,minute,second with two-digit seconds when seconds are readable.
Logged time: 8,27
